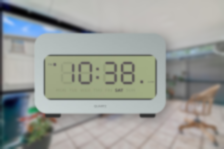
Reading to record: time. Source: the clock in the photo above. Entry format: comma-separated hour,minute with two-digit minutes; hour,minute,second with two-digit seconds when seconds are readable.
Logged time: 10,38
